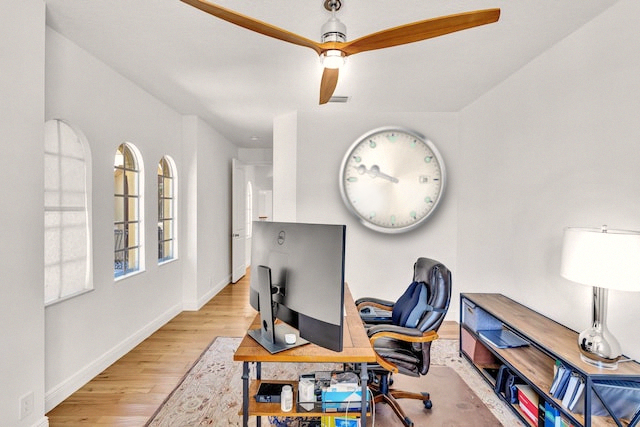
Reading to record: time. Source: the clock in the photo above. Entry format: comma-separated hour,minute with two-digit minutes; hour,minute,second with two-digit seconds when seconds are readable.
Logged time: 9,48
